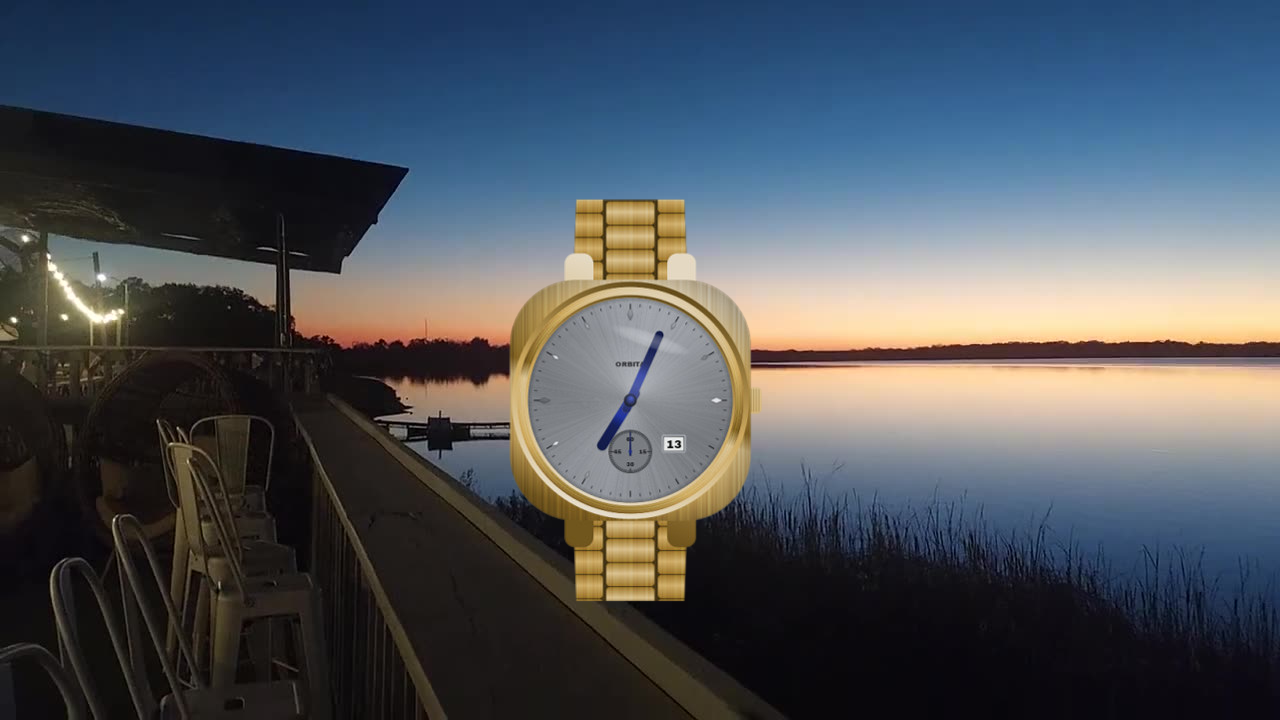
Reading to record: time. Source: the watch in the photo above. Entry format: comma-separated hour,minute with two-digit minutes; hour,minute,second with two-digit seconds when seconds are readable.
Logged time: 7,04
